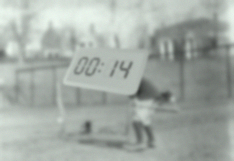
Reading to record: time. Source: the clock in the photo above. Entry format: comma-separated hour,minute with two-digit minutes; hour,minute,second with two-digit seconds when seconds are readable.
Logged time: 0,14
